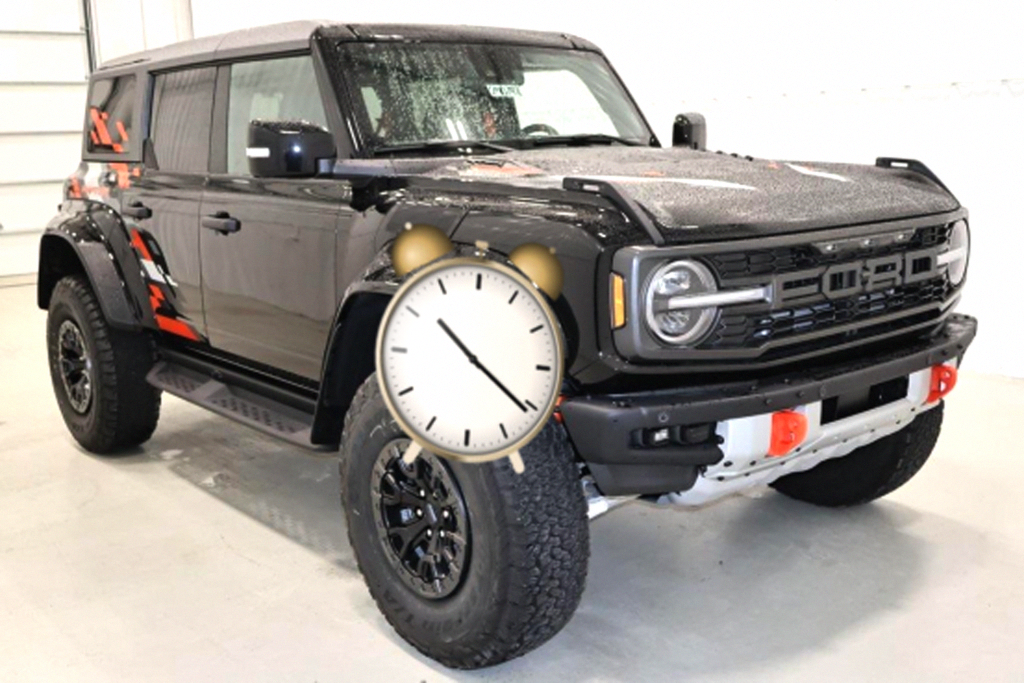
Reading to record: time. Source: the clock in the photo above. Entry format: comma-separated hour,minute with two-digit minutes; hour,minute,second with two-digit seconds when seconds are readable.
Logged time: 10,21
